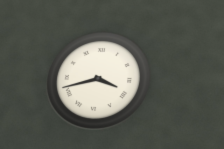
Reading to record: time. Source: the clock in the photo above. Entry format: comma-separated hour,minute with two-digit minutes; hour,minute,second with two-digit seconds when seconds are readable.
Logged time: 3,42
